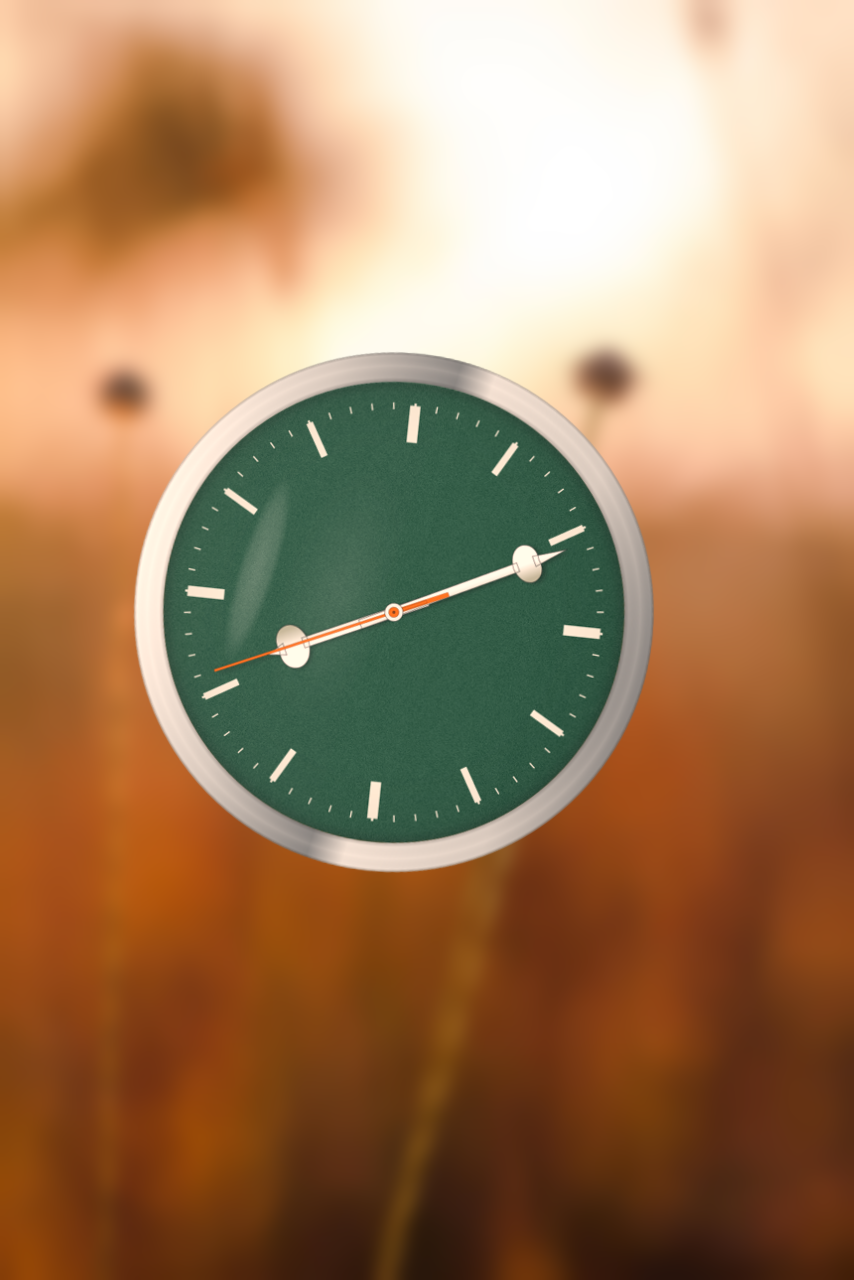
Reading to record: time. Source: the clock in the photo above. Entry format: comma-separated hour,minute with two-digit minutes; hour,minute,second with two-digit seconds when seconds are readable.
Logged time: 8,10,41
